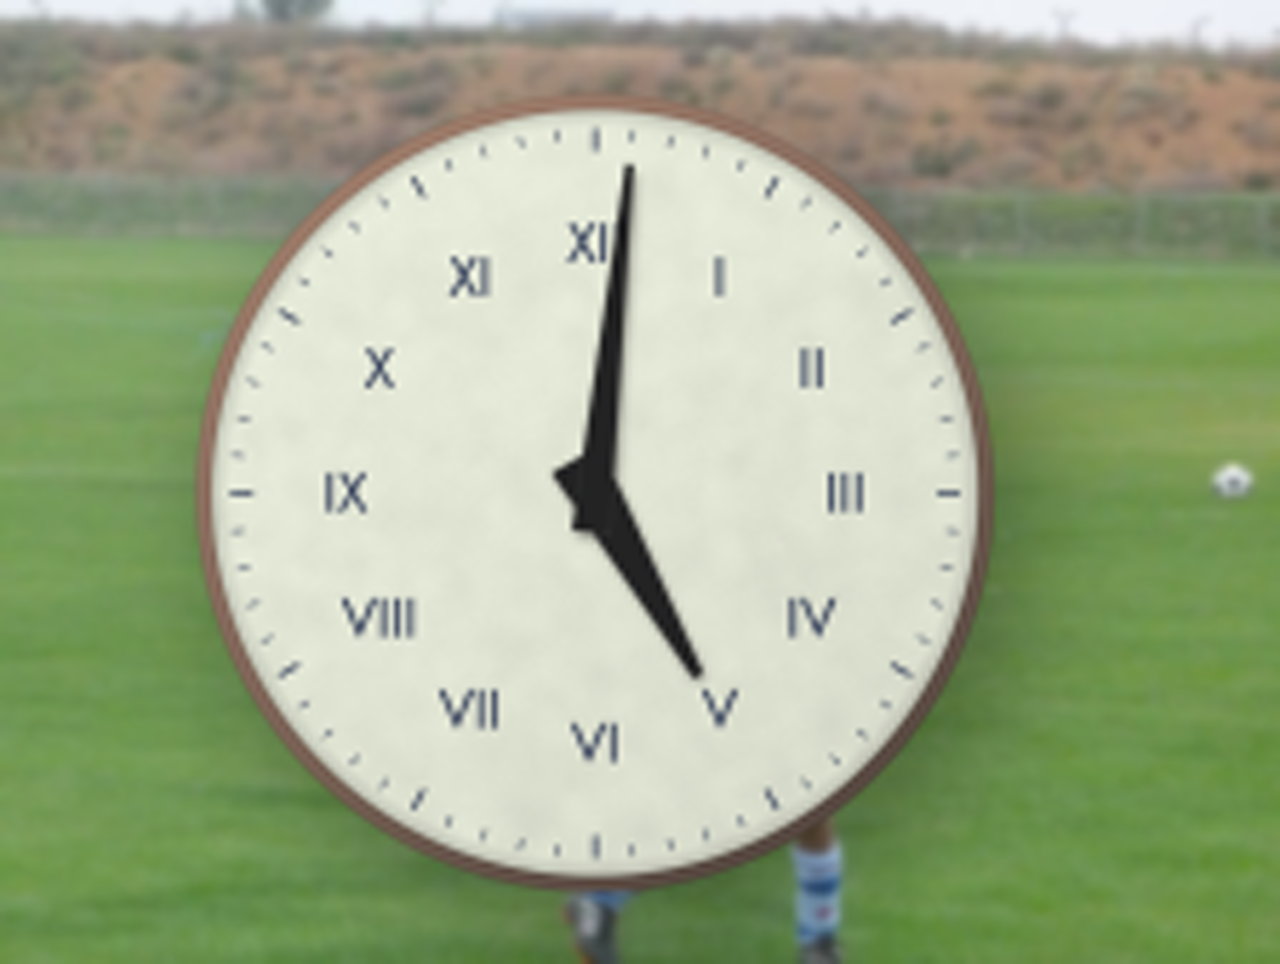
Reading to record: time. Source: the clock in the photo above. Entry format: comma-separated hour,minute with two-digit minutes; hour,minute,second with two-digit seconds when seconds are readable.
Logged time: 5,01
